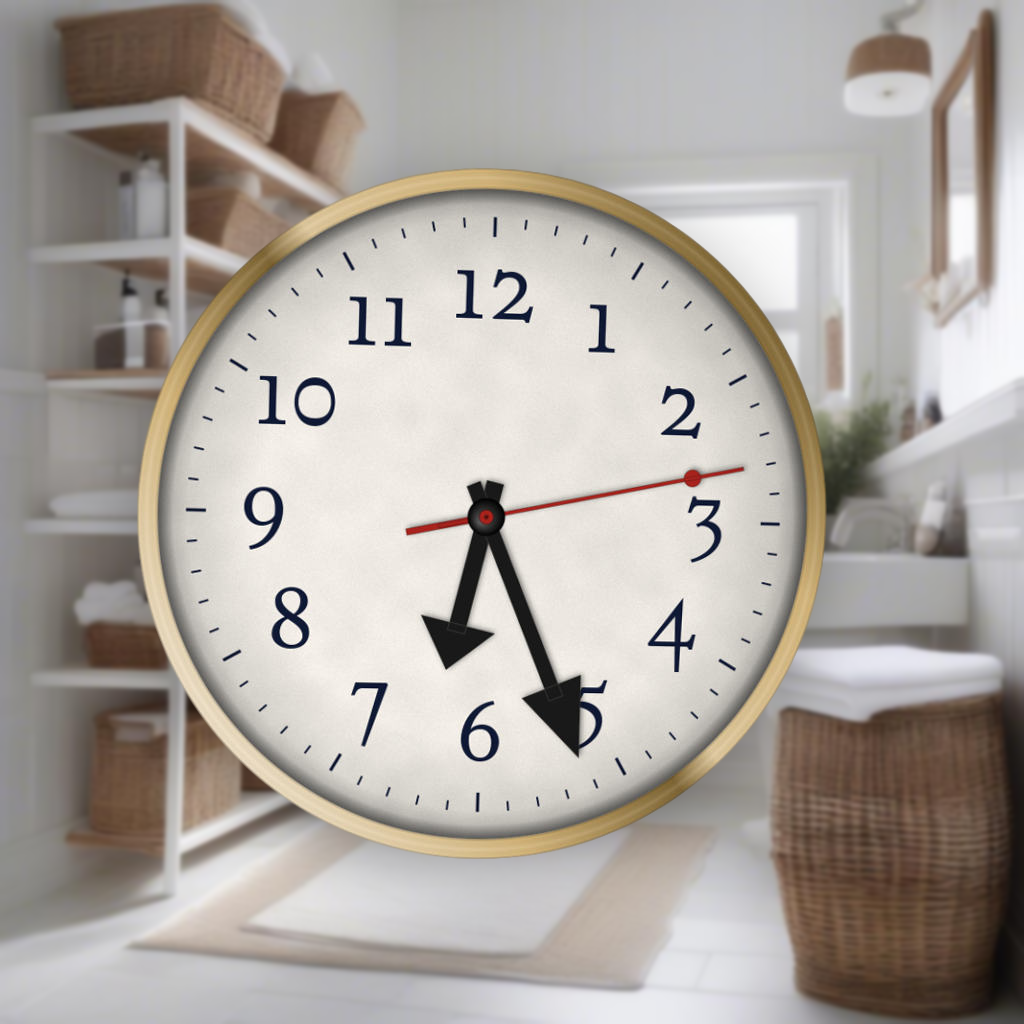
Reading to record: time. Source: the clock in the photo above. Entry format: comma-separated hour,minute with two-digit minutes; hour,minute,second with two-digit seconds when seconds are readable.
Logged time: 6,26,13
